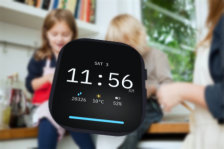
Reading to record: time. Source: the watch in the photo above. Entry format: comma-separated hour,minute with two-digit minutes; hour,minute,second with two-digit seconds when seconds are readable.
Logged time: 11,56
